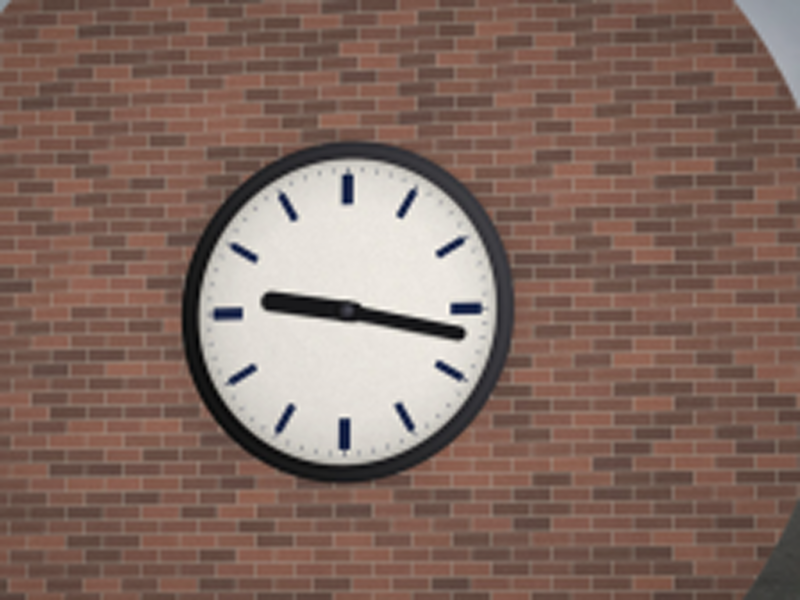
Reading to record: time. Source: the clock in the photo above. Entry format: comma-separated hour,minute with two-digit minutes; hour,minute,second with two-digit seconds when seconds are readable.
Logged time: 9,17
